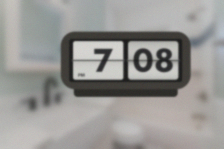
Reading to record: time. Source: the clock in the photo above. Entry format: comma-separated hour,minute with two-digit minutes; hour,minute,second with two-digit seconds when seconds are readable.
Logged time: 7,08
